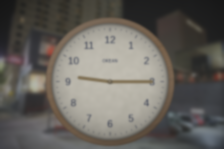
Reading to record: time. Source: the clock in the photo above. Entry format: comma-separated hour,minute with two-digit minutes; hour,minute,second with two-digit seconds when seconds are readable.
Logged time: 9,15
